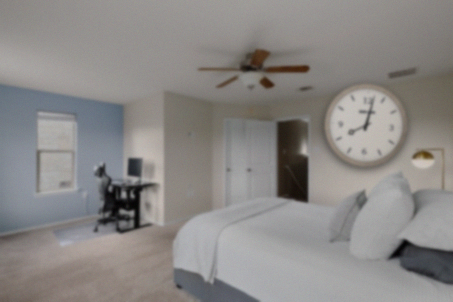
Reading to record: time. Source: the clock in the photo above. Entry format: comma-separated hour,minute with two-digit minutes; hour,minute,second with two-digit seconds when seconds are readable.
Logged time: 8,02
